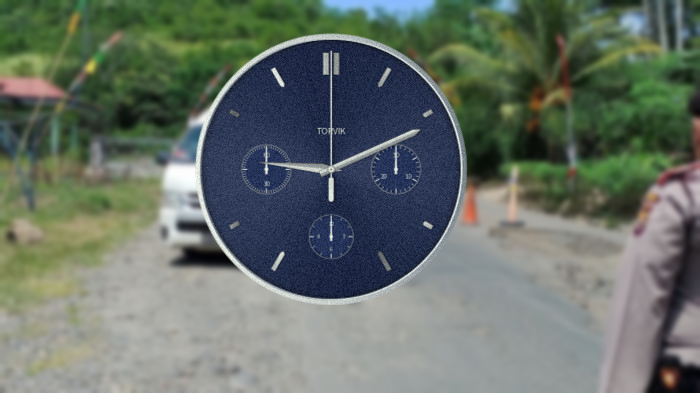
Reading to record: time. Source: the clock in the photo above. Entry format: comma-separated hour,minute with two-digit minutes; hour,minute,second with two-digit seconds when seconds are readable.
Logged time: 9,11
